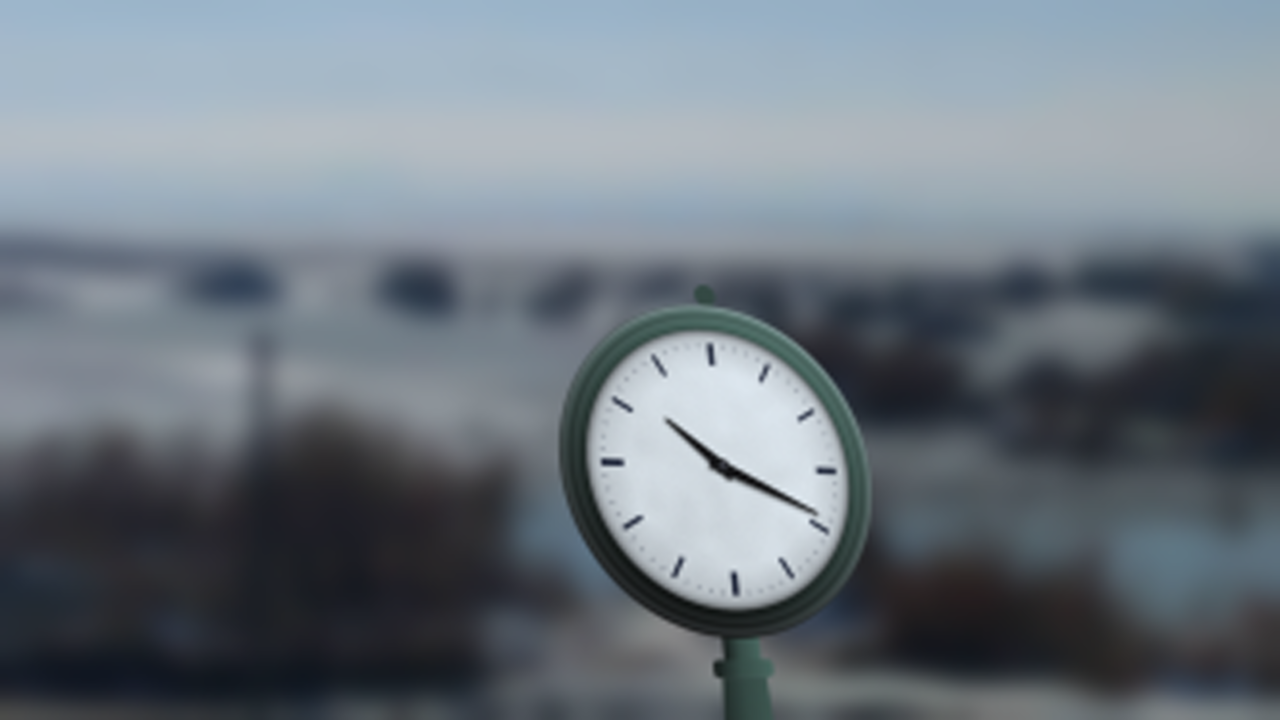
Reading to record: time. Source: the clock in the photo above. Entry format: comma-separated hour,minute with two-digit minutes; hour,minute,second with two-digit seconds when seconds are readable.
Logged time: 10,19
